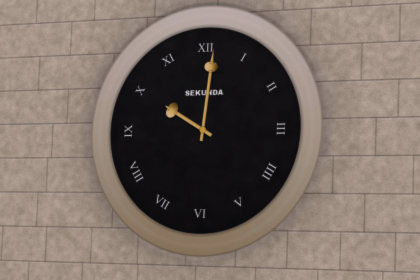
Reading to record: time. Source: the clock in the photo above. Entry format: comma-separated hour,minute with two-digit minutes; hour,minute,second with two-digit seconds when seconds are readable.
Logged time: 10,01
